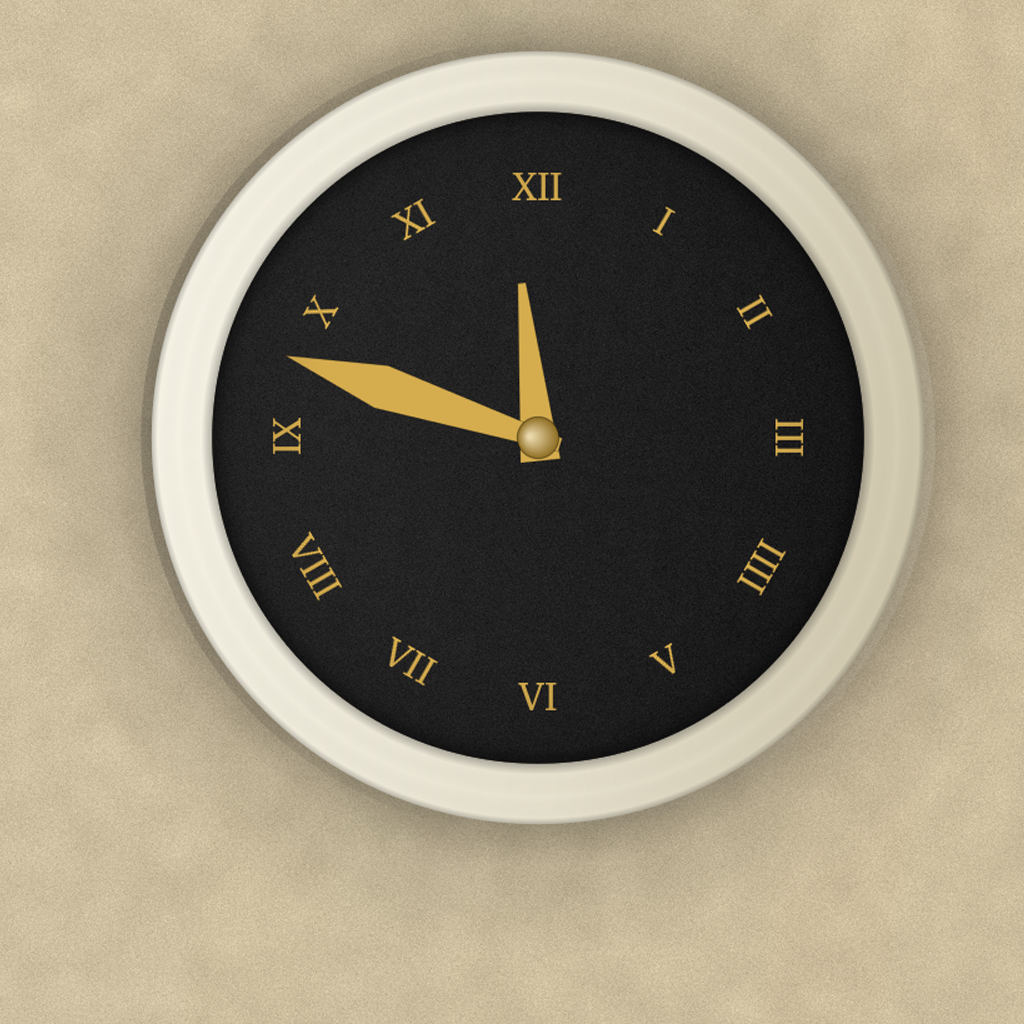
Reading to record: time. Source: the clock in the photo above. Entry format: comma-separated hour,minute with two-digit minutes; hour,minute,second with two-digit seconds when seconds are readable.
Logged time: 11,48
